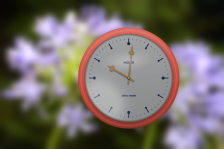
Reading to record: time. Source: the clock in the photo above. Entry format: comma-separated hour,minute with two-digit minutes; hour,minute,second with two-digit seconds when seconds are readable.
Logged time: 10,01
